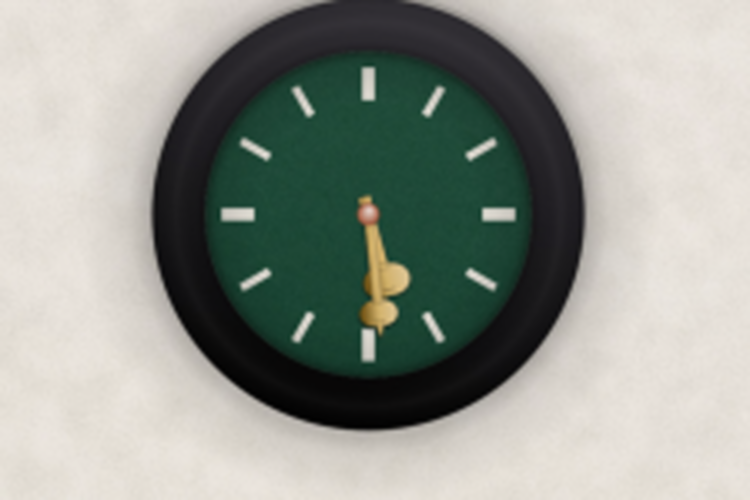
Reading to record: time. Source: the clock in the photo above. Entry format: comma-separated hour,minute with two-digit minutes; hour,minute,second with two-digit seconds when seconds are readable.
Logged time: 5,29
